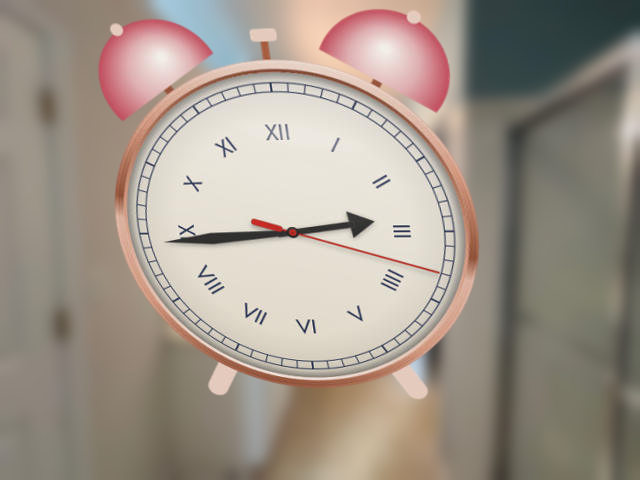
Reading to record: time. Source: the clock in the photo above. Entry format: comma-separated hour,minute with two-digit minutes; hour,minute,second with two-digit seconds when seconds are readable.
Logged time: 2,44,18
